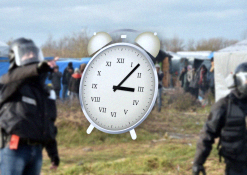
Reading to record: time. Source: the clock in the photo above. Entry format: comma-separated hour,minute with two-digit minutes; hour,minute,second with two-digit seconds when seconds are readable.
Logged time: 3,07
